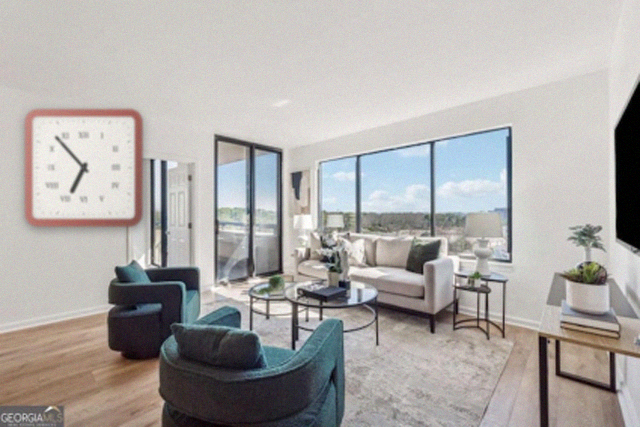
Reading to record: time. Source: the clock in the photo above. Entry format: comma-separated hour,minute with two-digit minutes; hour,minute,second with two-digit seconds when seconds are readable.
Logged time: 6,53
